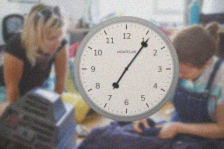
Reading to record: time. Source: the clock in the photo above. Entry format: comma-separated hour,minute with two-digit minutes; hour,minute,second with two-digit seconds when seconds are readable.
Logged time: 7,06
